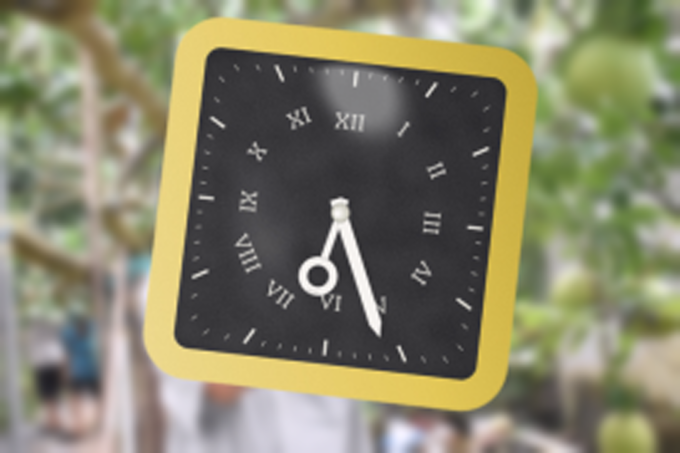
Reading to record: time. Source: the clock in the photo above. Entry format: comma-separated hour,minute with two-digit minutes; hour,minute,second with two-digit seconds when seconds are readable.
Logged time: 6,26
